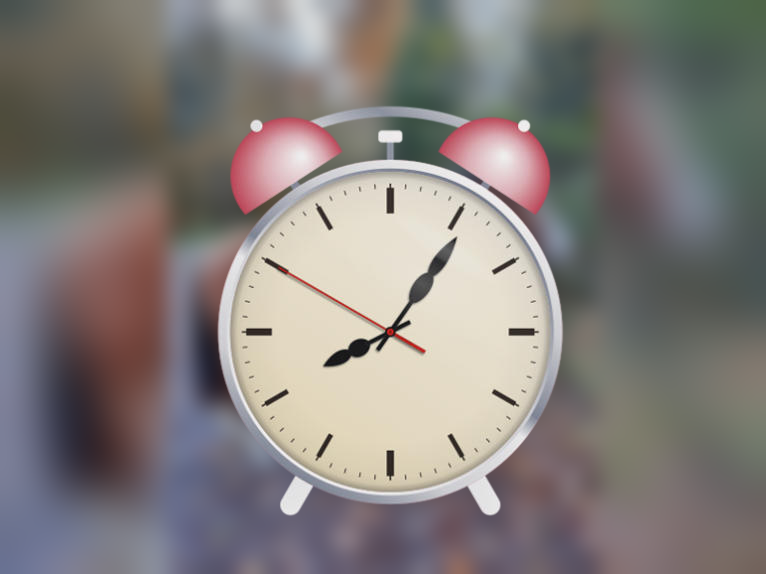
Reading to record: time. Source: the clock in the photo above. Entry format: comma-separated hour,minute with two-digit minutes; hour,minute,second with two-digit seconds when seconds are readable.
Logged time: 8,05,50
